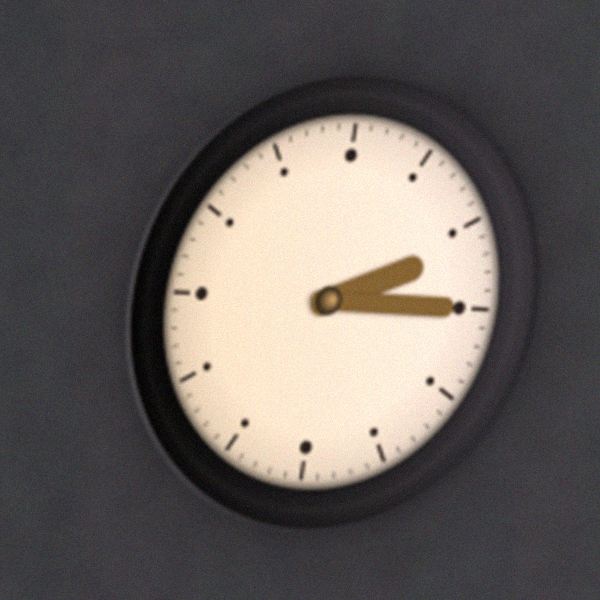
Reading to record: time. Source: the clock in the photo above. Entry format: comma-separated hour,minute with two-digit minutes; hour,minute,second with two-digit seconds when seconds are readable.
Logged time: 2,15
